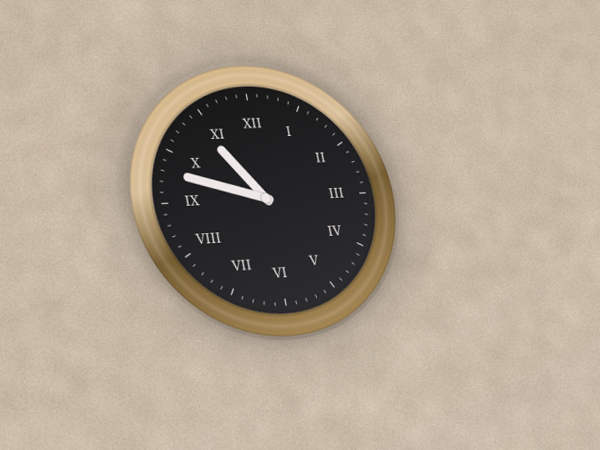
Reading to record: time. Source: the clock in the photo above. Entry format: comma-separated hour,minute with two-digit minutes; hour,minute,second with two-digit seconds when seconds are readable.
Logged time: 10,48
